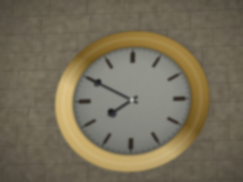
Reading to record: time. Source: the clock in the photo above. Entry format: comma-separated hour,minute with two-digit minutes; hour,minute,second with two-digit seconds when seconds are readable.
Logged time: 7,50
